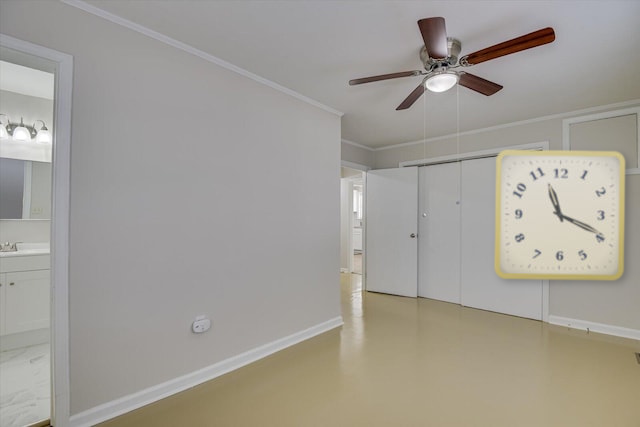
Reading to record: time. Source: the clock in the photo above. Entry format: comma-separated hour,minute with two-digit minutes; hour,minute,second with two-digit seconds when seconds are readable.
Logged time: 11,19
